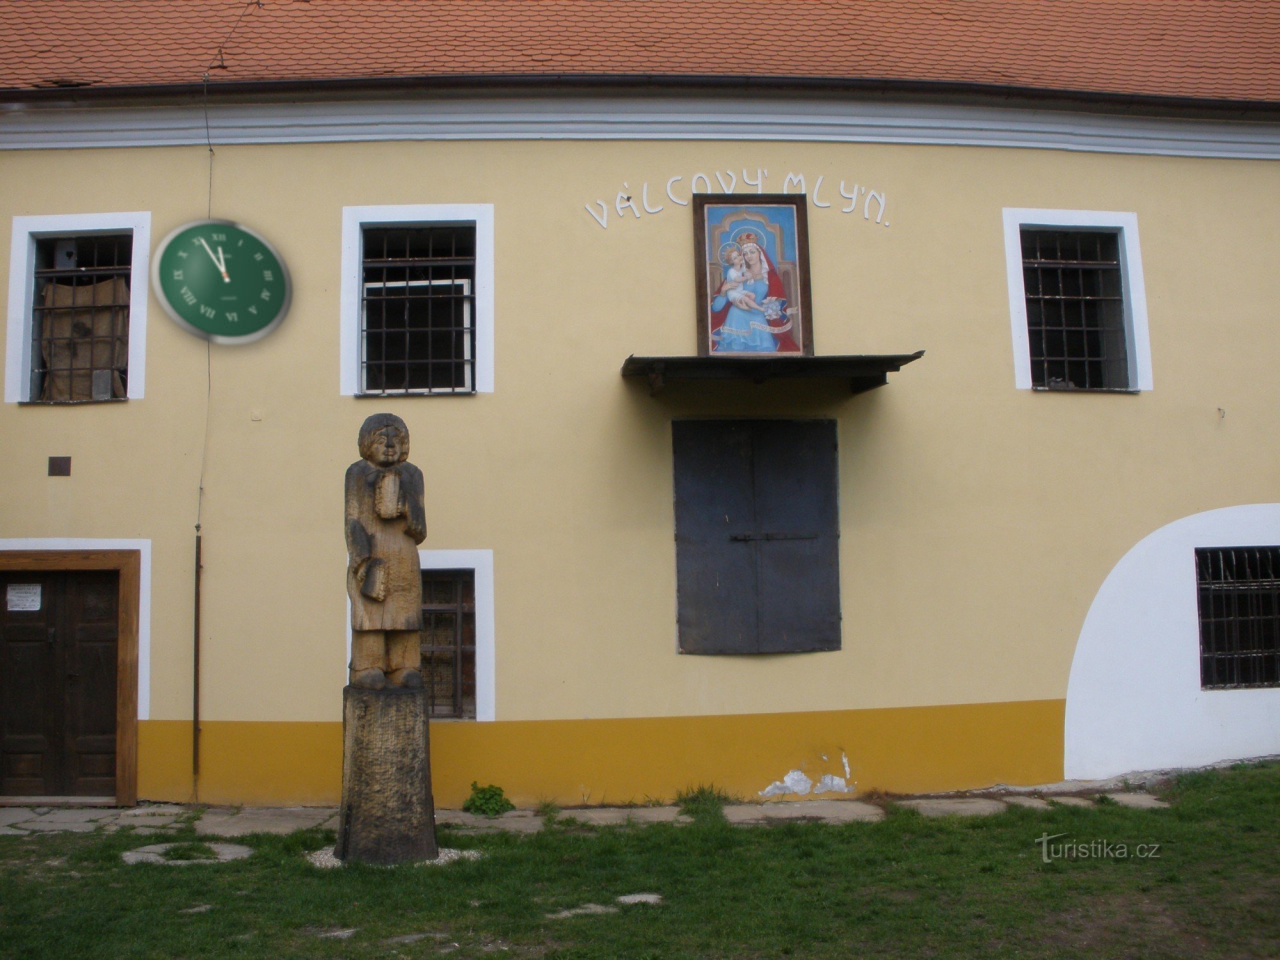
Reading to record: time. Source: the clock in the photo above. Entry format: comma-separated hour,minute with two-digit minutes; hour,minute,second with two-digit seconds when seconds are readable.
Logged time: 11,56
